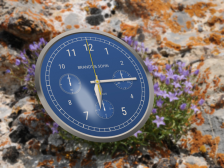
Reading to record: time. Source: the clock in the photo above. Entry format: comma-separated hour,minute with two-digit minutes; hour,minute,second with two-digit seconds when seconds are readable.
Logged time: 6,15
